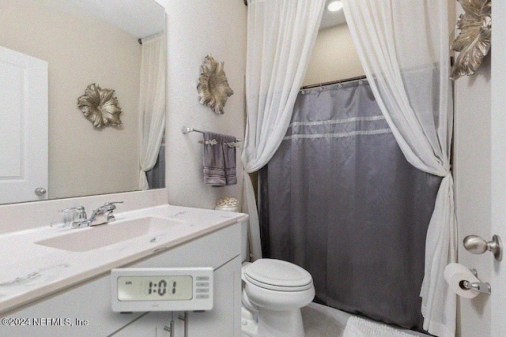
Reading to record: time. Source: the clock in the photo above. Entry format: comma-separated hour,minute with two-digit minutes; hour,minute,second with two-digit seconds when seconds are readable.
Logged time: 1,01
